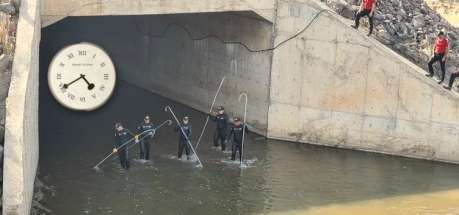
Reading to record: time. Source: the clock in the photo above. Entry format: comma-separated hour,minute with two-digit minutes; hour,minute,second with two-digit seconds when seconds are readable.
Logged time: 4,40
